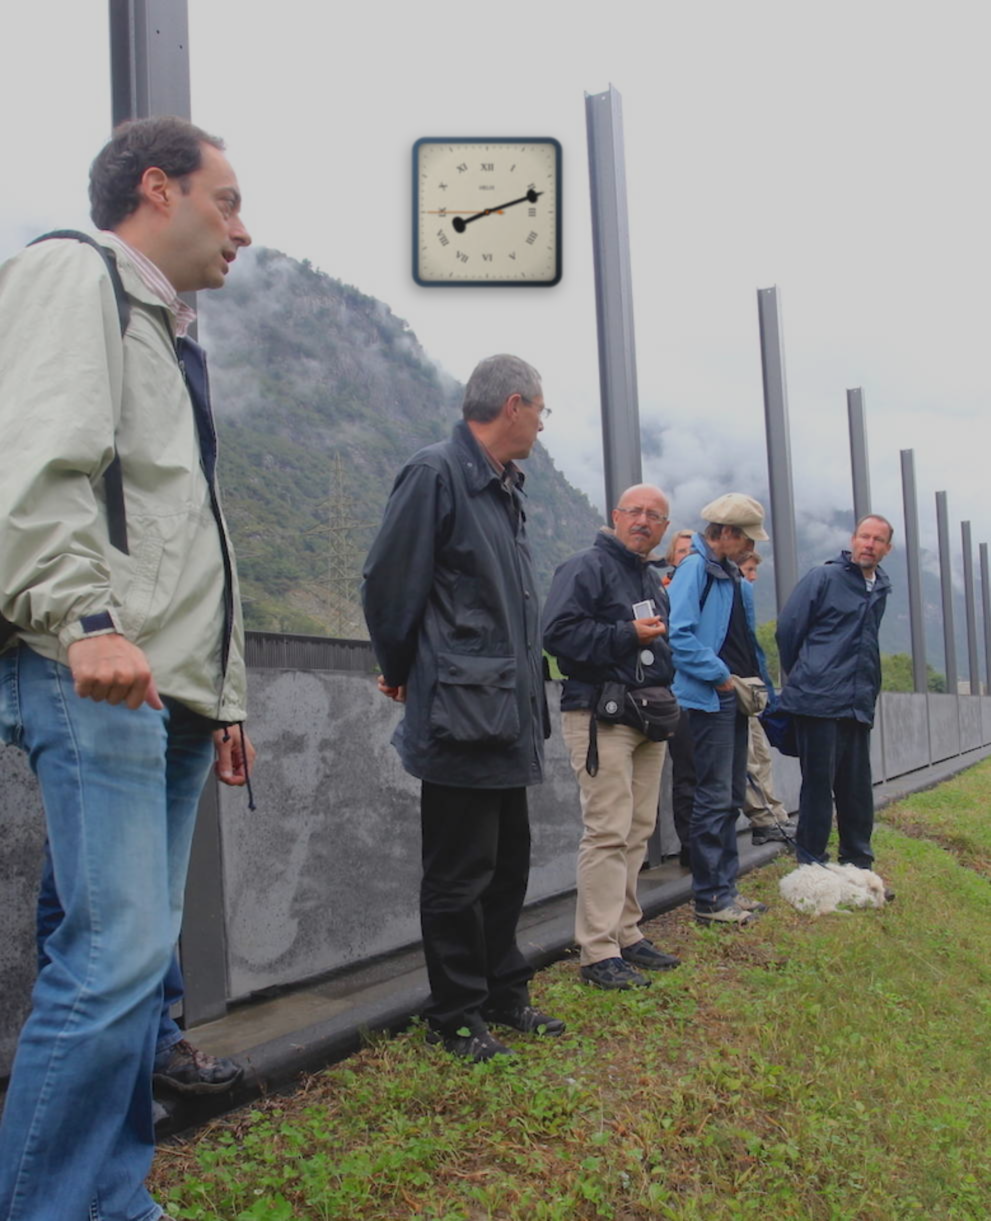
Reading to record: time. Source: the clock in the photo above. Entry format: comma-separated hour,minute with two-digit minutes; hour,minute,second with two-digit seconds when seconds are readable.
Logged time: 8,11,45
